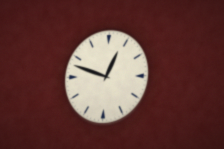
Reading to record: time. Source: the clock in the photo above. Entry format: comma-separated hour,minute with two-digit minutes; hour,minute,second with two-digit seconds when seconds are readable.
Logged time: 12,48
